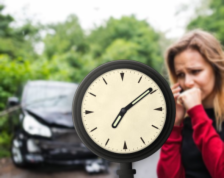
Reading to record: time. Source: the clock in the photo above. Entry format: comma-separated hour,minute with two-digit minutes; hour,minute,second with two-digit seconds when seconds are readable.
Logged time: 7,09
